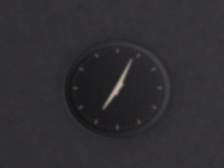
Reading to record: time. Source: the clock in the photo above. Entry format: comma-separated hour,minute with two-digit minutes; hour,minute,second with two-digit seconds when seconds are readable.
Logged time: 7,04
